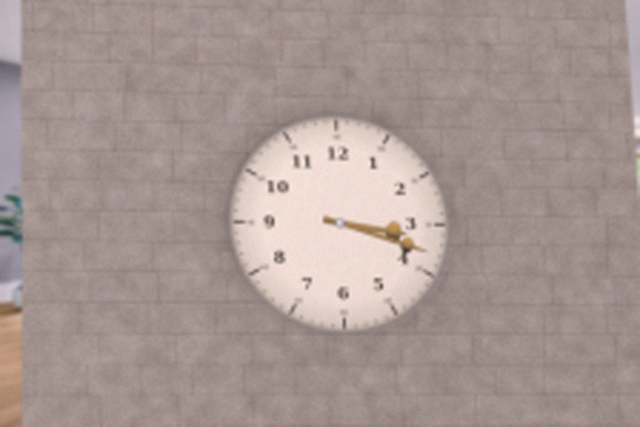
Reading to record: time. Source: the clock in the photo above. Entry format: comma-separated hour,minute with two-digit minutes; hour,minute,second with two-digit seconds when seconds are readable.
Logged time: 3,18
